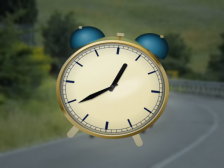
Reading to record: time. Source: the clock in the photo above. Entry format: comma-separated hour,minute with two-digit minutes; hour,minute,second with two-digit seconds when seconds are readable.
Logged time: 12,39
